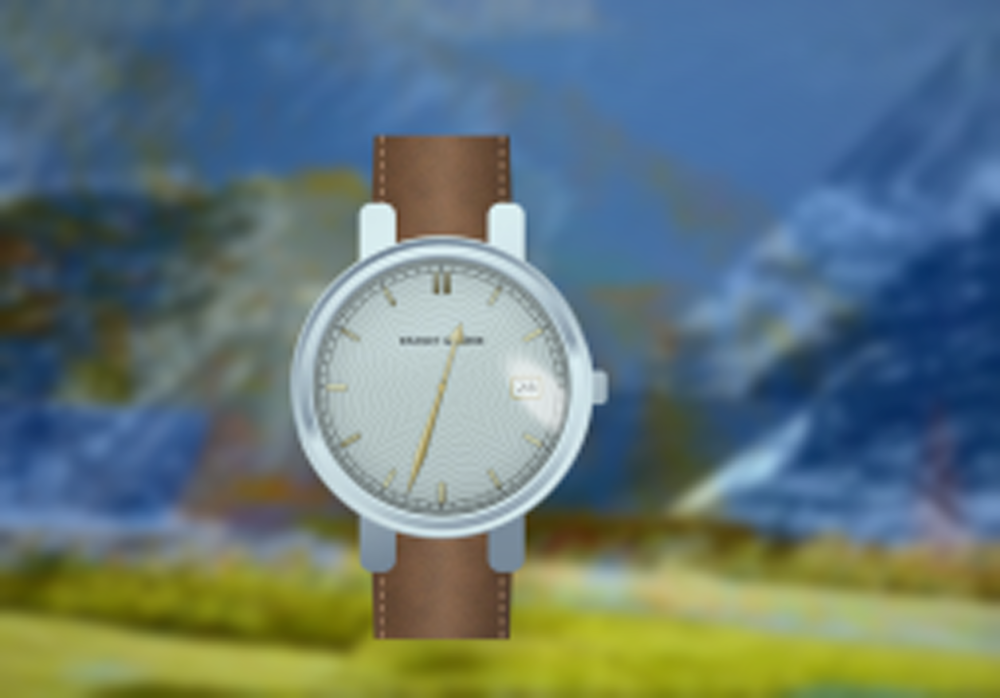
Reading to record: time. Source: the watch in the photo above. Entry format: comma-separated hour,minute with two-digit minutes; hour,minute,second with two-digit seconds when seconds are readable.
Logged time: 12,33
